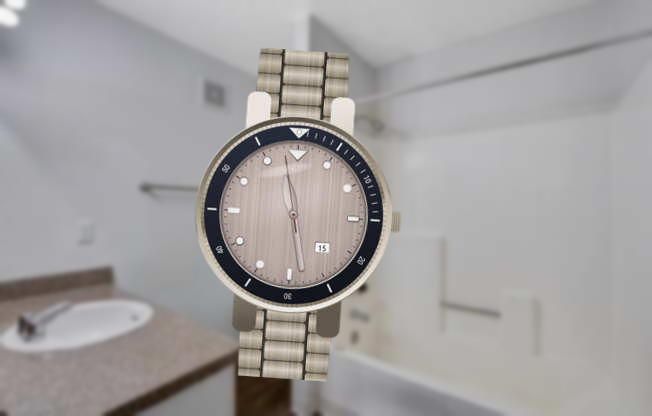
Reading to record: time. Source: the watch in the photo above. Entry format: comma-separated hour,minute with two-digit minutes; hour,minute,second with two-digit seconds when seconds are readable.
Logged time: 11,27,58
